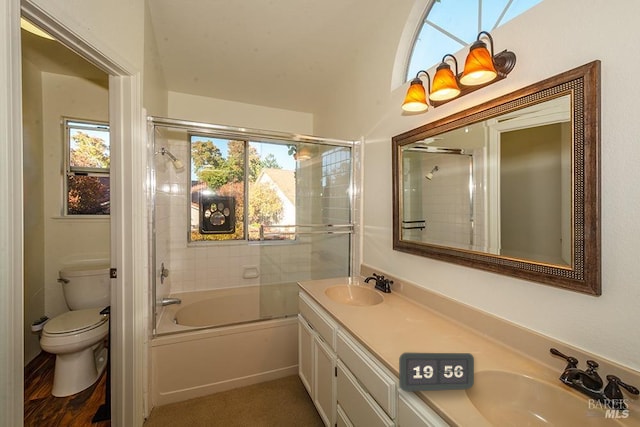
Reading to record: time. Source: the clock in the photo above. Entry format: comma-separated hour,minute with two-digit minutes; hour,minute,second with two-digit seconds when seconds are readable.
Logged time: 19,56
